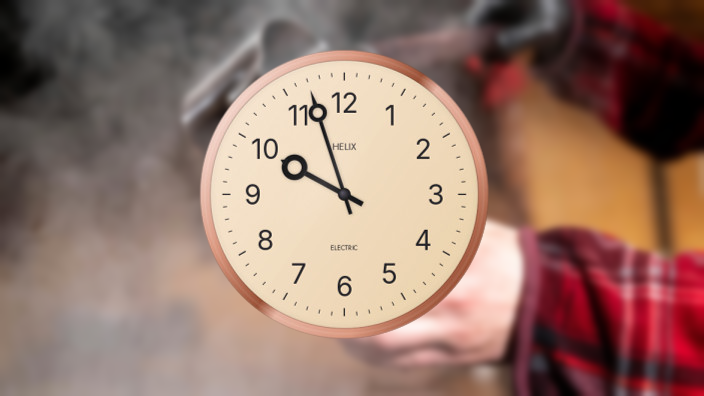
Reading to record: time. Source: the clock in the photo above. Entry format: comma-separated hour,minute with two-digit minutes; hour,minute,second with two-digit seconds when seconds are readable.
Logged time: 9,57
